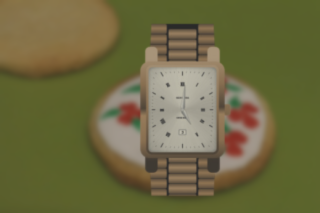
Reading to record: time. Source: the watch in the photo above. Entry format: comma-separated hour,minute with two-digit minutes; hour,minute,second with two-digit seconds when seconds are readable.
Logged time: 5,01
